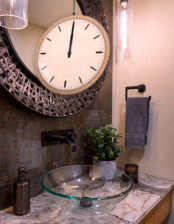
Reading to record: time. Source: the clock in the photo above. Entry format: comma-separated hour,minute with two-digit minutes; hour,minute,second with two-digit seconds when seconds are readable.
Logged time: 12,00
